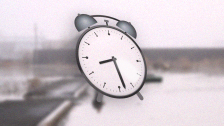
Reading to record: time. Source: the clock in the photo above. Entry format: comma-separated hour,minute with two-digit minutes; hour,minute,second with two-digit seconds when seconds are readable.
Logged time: 8,28
